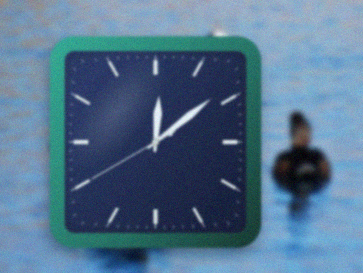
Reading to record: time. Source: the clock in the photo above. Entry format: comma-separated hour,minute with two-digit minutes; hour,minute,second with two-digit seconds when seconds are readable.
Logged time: 12,08,40
